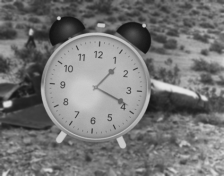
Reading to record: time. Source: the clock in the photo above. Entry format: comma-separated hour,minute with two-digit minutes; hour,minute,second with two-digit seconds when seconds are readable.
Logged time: 1,19
